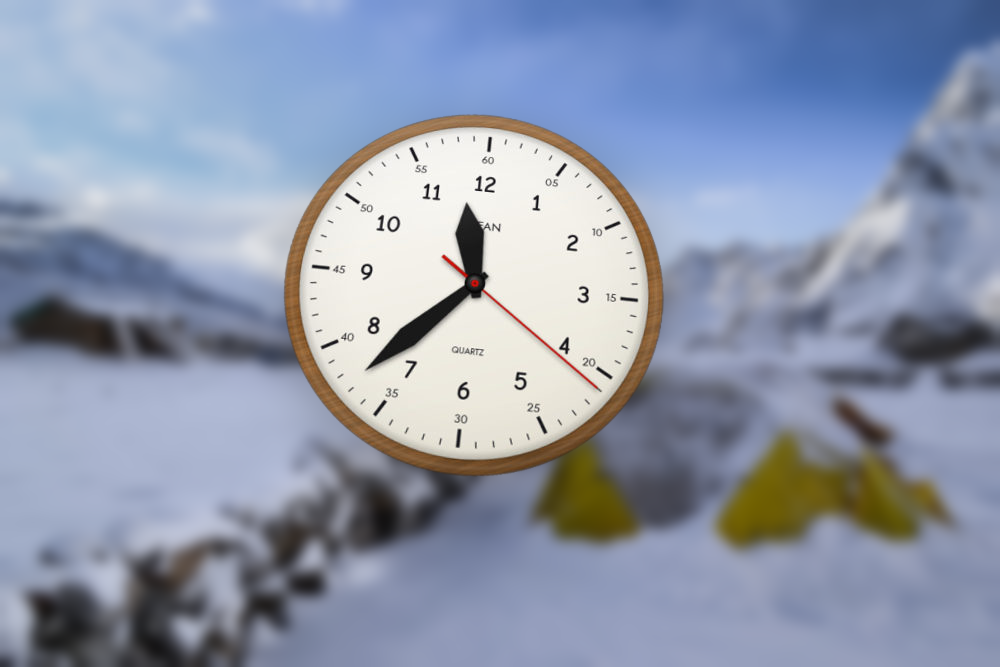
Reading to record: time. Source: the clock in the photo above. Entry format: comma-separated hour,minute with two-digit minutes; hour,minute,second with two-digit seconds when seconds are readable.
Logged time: 11,37,21
